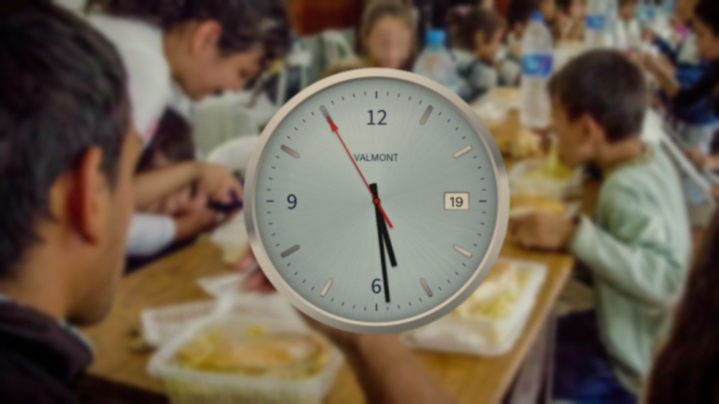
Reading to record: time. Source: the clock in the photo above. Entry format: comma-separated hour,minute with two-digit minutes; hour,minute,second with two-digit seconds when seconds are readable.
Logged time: 5,28,55
